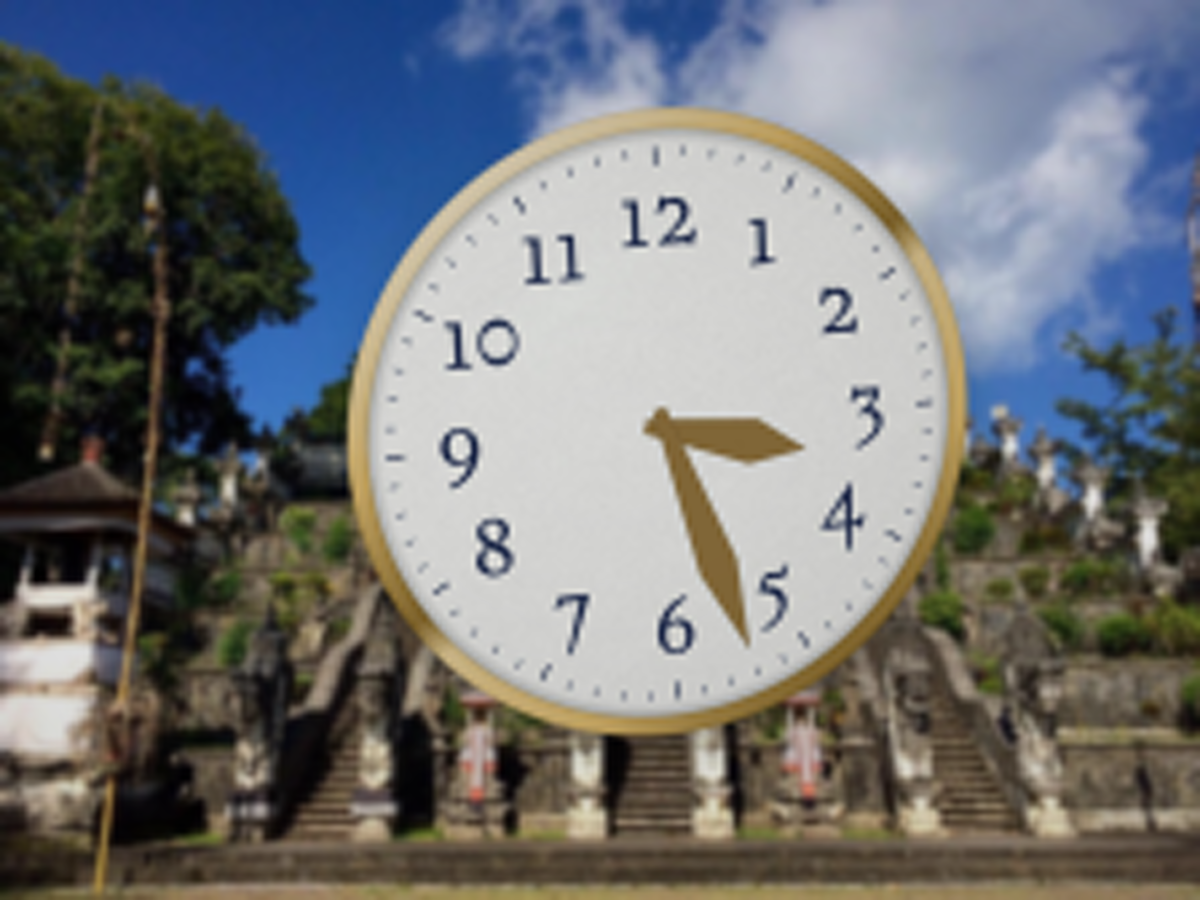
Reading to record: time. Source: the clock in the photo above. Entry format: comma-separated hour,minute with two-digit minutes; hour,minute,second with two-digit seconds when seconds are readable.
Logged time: 3,27
